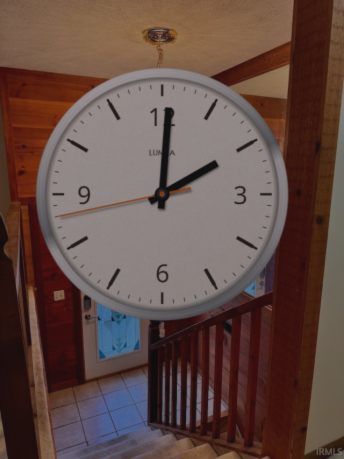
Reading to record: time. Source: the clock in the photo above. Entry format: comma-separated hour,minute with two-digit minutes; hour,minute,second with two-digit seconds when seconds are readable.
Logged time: 2,00,43
